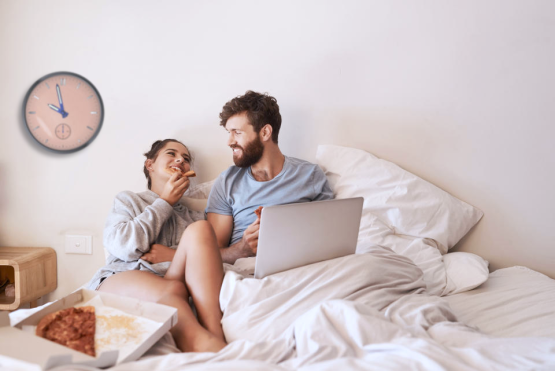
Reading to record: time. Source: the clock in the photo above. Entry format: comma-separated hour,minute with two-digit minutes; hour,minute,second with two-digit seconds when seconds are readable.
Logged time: 9,58
